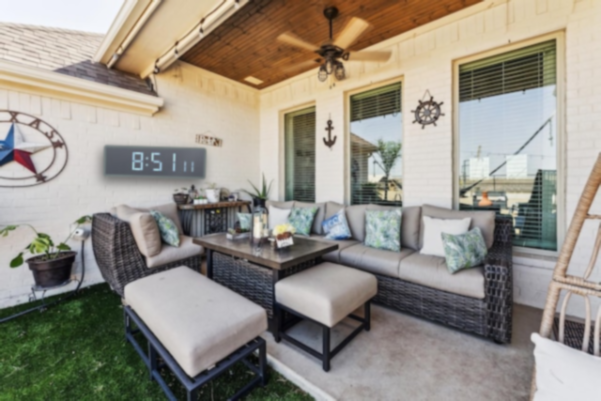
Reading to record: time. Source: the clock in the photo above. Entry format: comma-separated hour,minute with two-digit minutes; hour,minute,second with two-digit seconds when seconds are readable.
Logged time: 8,51
